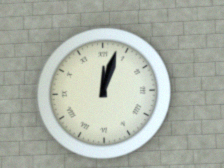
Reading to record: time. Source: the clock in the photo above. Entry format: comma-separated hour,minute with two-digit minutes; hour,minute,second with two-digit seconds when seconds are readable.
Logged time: 12,03
